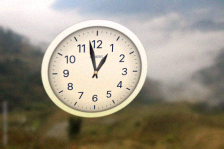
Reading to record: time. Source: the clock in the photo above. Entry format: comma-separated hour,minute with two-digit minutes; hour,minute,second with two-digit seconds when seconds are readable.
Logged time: 12,58
